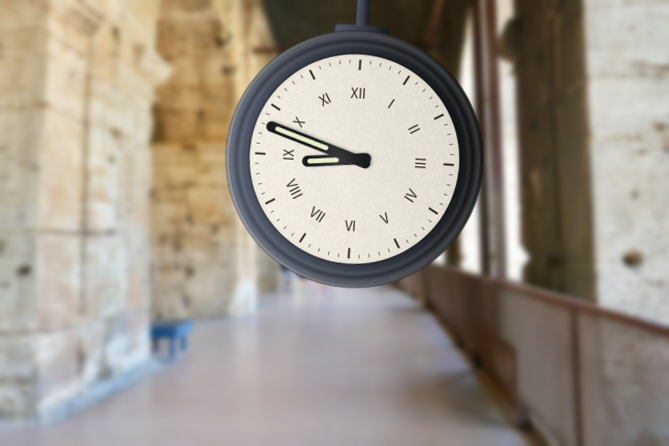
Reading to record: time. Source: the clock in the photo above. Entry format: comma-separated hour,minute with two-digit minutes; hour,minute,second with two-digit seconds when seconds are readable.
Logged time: 8,48
